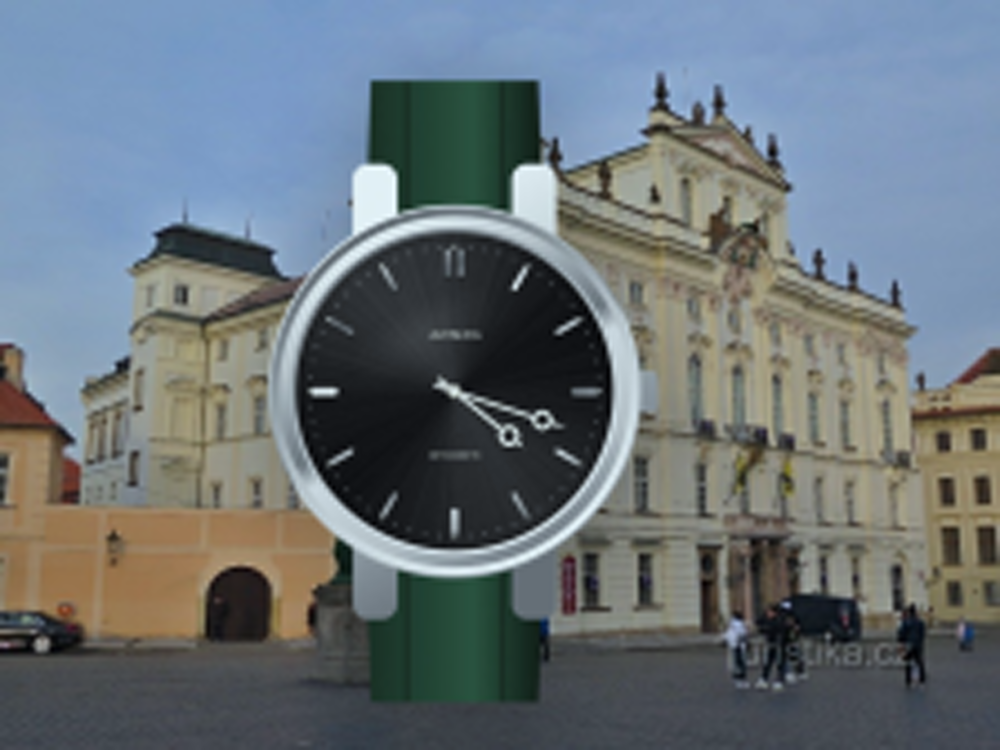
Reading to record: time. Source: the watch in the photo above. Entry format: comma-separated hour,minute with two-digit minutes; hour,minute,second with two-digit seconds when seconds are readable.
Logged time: 4,18
